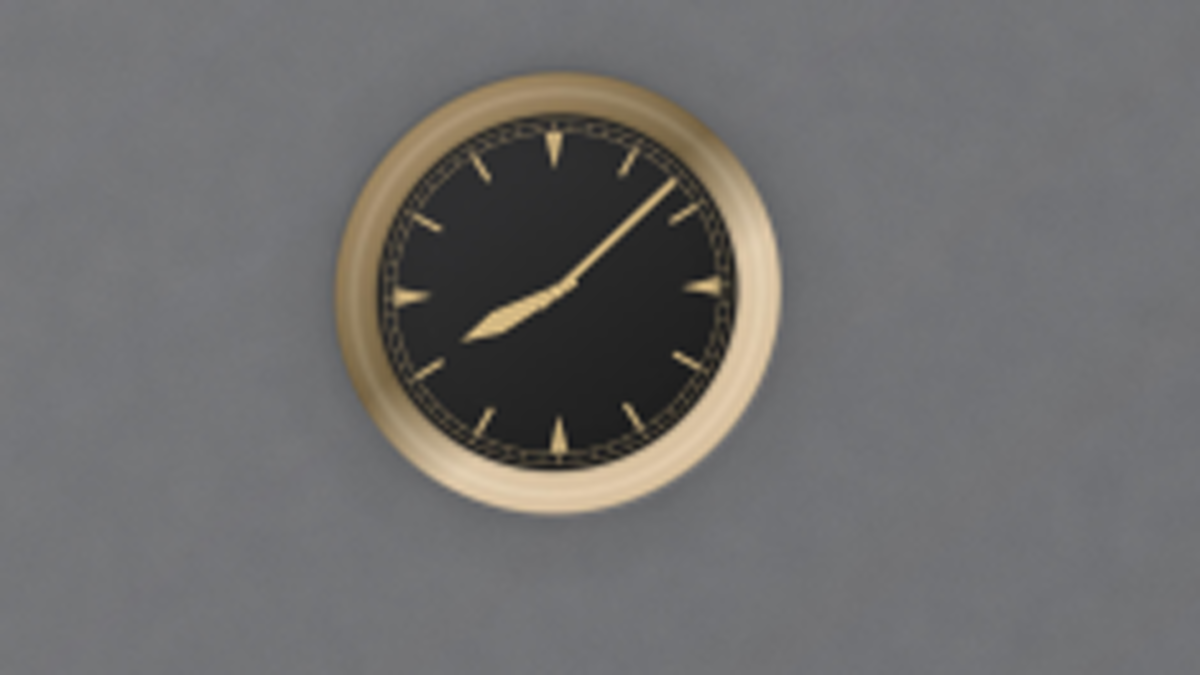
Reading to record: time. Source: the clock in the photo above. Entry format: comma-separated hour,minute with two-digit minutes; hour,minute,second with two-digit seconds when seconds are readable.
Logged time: 8,08
